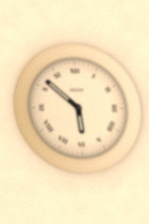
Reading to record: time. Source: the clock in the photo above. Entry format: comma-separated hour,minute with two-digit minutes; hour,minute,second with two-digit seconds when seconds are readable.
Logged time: 5,52
